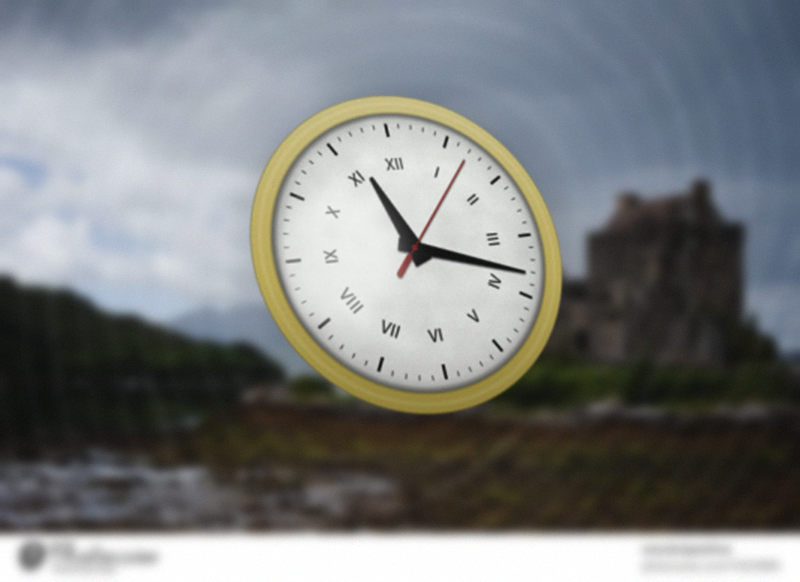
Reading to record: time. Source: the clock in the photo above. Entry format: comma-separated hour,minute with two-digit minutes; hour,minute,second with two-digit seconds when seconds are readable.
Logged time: 11,18,07
